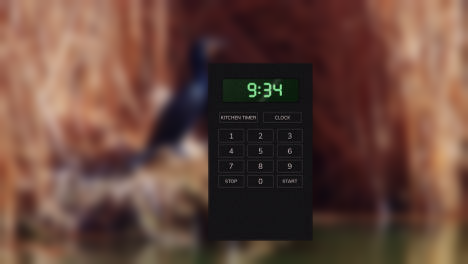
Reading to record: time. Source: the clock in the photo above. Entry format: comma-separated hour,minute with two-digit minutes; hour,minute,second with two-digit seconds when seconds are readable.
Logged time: 9,34
